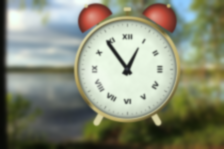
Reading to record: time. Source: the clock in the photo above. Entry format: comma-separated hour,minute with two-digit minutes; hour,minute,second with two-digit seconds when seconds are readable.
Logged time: 12,54
